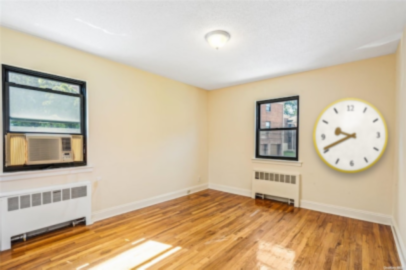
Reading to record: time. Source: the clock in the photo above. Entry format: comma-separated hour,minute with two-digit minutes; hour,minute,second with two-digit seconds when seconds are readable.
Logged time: 9,41
